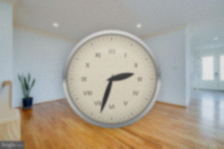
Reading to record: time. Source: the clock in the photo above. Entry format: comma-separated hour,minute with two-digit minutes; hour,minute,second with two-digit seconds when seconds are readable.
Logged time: 2,33
